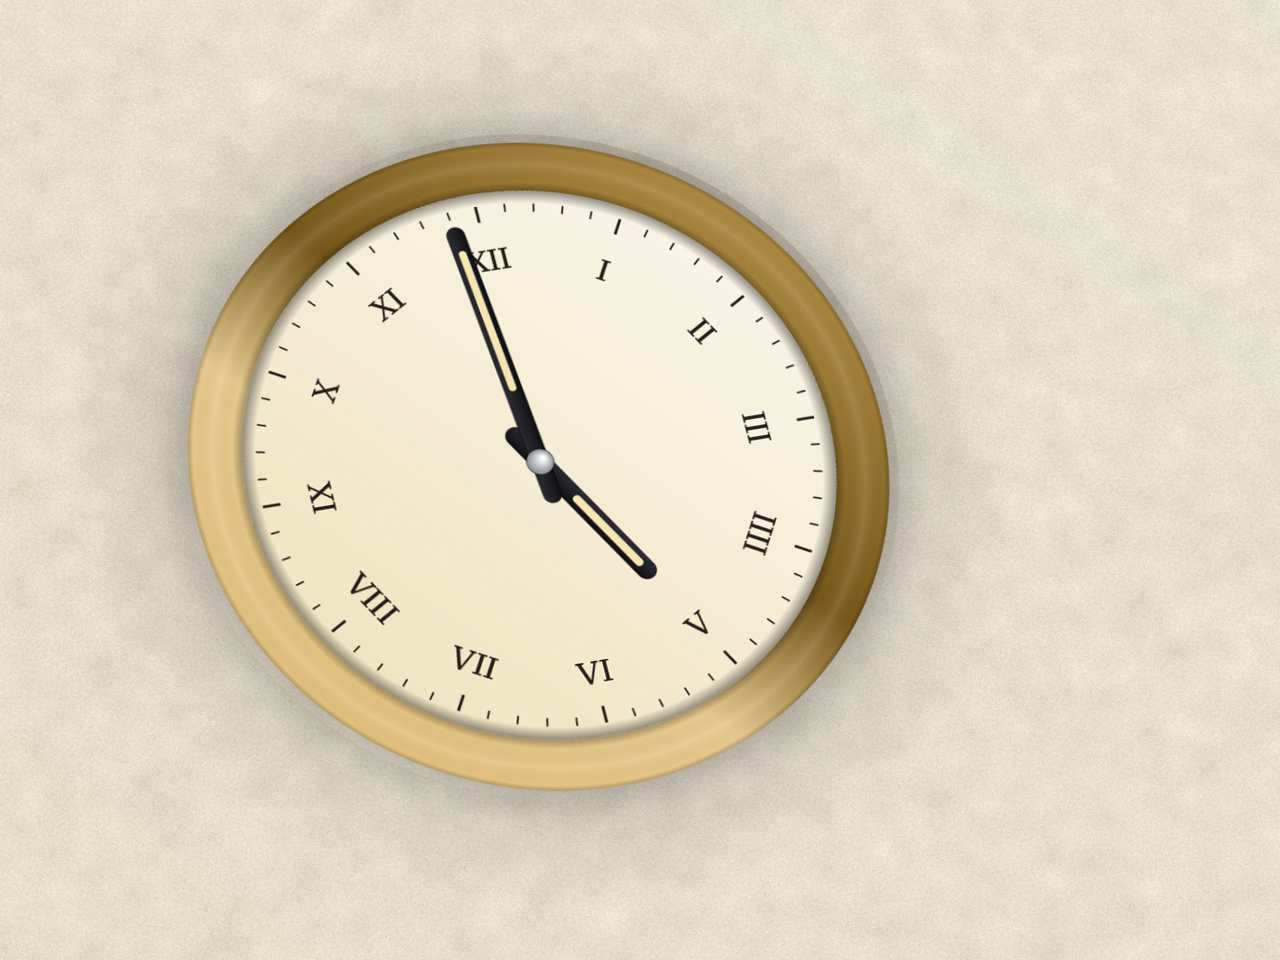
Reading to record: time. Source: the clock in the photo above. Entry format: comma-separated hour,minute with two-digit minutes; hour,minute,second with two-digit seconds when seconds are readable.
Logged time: 4,59
